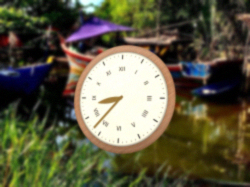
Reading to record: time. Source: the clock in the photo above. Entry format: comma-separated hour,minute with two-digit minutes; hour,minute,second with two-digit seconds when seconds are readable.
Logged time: 8,37
